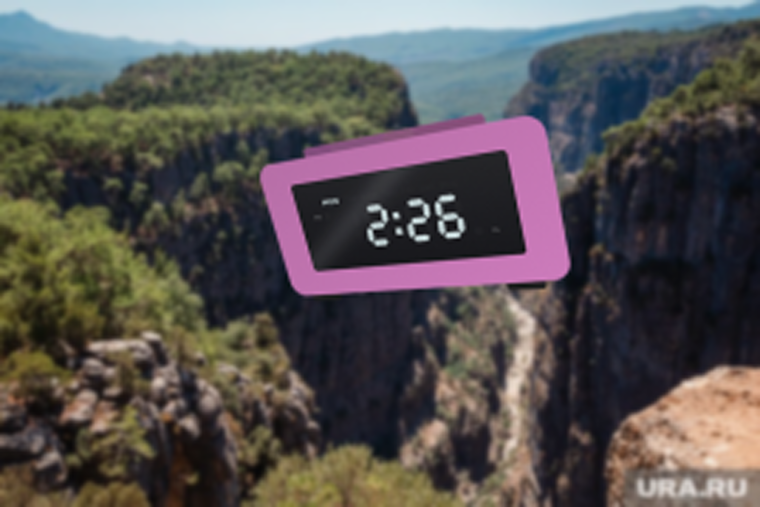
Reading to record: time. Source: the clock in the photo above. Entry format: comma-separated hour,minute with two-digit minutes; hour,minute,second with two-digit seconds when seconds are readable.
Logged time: 2,26
